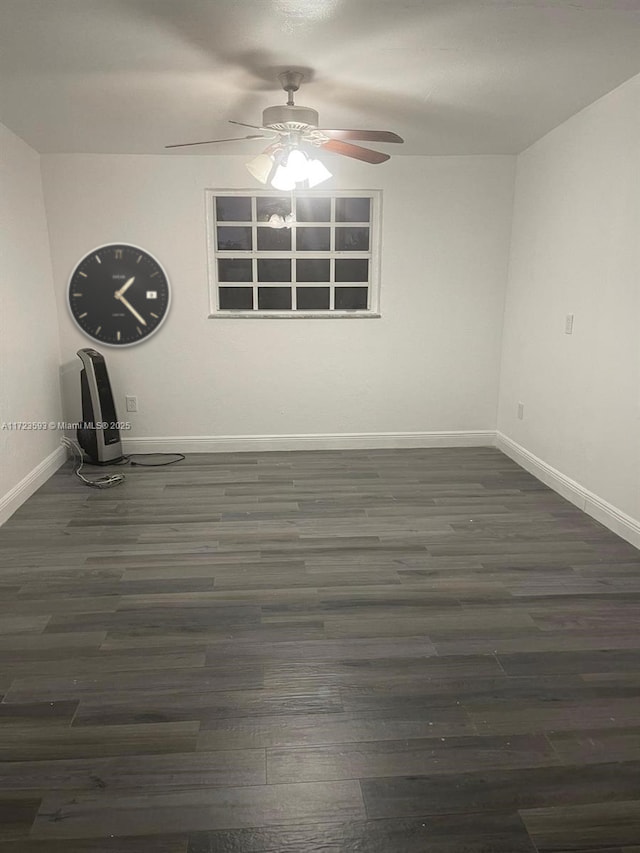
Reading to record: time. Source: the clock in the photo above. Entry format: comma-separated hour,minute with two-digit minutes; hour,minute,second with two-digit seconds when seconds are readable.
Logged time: 1,23
